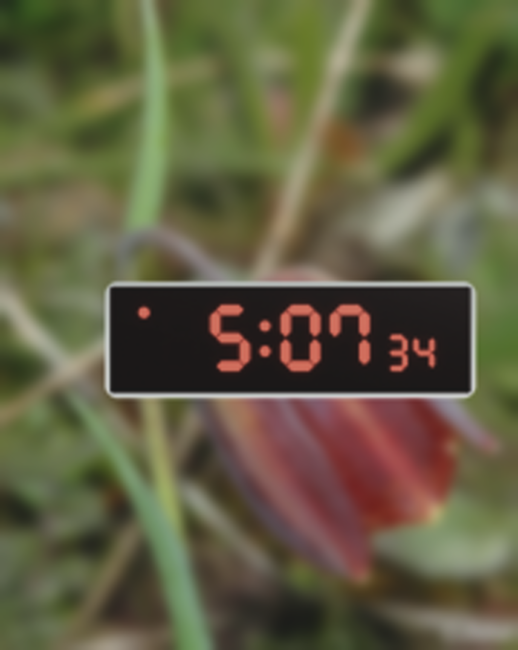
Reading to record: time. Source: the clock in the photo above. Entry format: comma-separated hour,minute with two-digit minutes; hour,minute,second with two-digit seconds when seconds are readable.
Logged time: 5,07,34
